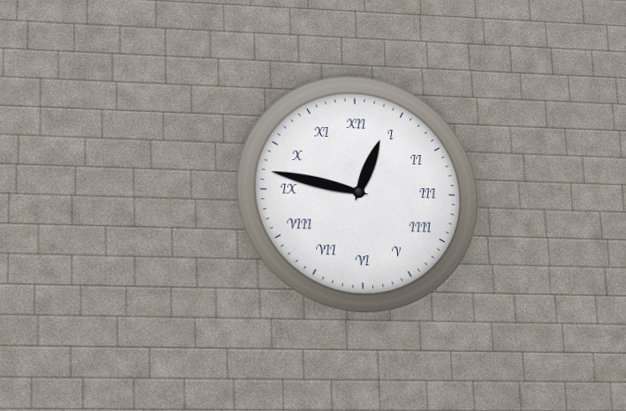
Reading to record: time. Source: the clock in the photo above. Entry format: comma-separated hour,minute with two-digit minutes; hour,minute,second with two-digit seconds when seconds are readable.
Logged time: 12,47
